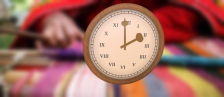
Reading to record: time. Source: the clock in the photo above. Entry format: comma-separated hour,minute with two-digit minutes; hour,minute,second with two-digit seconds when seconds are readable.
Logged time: 1,59
